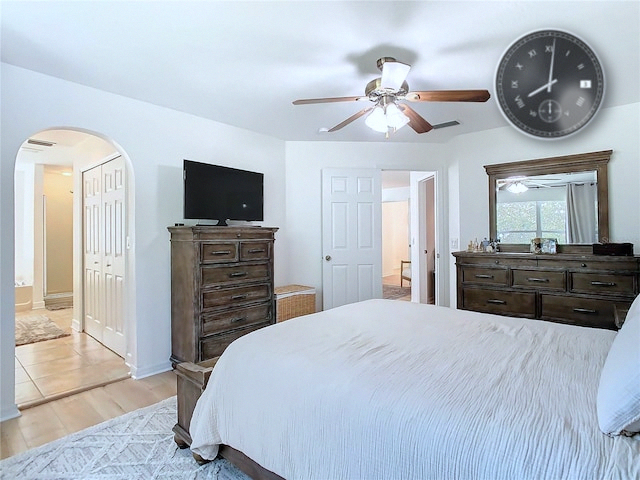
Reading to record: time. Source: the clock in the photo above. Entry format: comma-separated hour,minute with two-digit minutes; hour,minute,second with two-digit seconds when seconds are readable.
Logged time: 8,01
